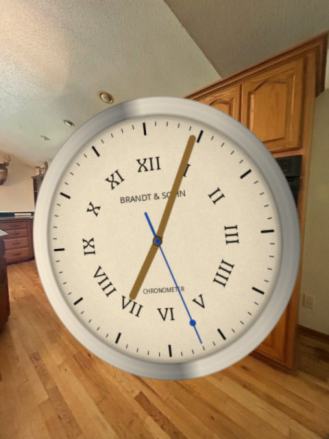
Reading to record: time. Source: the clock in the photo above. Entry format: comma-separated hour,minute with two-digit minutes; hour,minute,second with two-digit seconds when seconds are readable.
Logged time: 7,04,27
